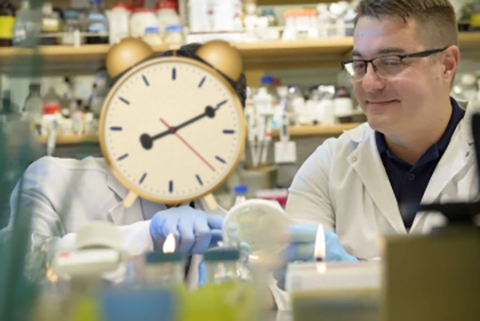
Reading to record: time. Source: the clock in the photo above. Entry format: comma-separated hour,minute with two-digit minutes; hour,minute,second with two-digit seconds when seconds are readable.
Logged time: 8,10,22
